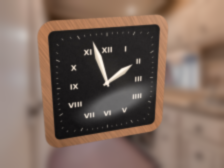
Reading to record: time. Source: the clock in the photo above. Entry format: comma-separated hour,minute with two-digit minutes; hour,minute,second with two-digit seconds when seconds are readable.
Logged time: 1,57
